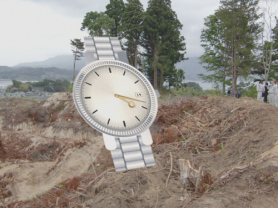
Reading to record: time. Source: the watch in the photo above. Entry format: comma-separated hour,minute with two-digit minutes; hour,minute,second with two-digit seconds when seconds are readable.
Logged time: 4,18
